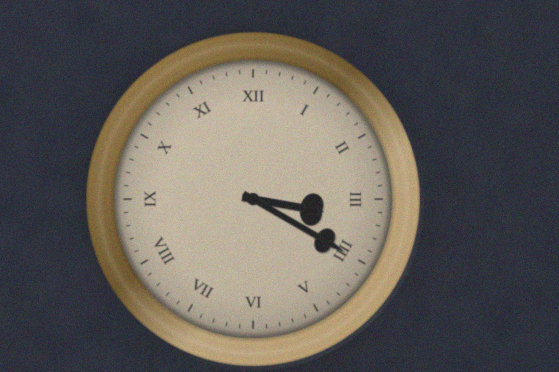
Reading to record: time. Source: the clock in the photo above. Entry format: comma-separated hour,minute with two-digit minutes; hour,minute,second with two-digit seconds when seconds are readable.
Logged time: 3,20
